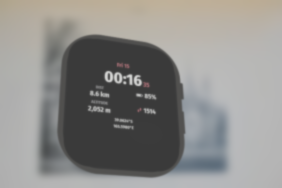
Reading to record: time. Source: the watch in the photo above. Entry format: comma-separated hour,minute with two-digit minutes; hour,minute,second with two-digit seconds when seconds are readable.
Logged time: 0,16
